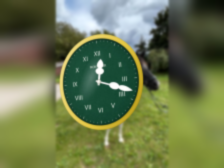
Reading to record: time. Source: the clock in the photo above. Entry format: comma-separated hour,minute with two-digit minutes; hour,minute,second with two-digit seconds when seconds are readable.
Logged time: 12,18
